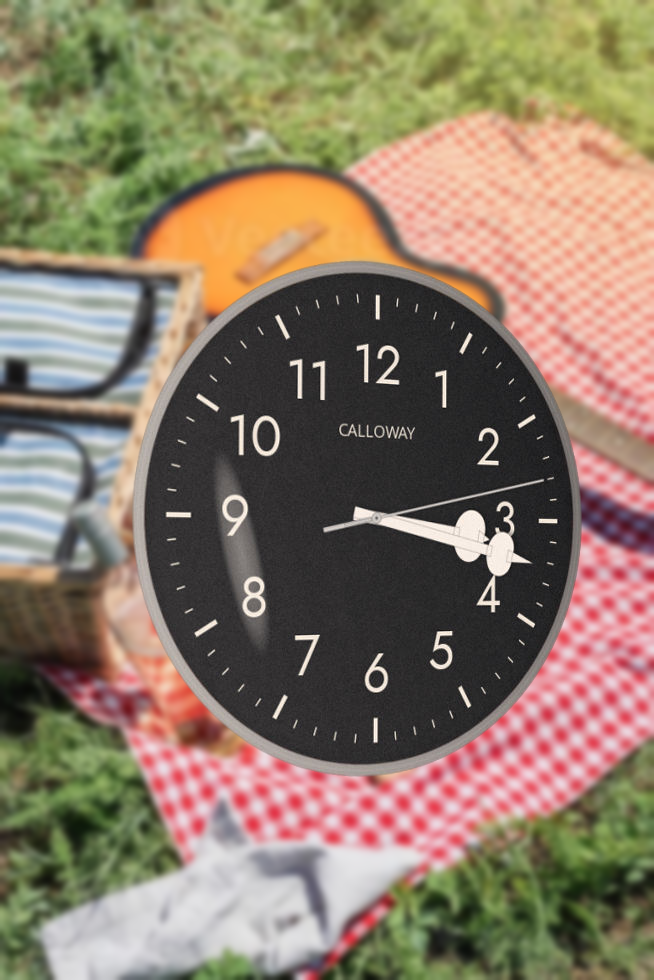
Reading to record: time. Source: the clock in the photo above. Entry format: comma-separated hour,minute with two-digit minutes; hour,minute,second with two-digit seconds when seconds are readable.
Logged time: 3,17,13
